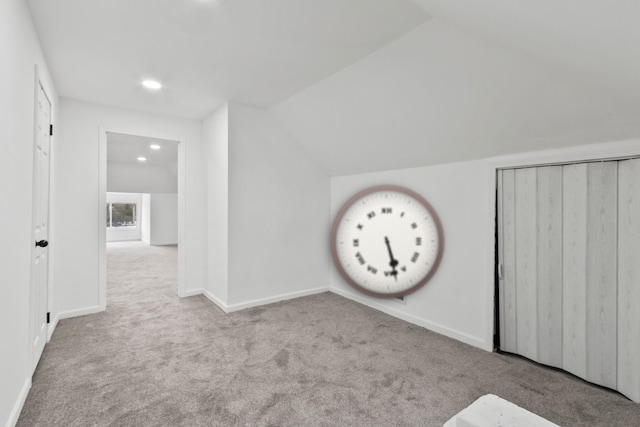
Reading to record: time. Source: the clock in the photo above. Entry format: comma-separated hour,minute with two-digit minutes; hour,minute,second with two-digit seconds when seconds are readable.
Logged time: 5,28
